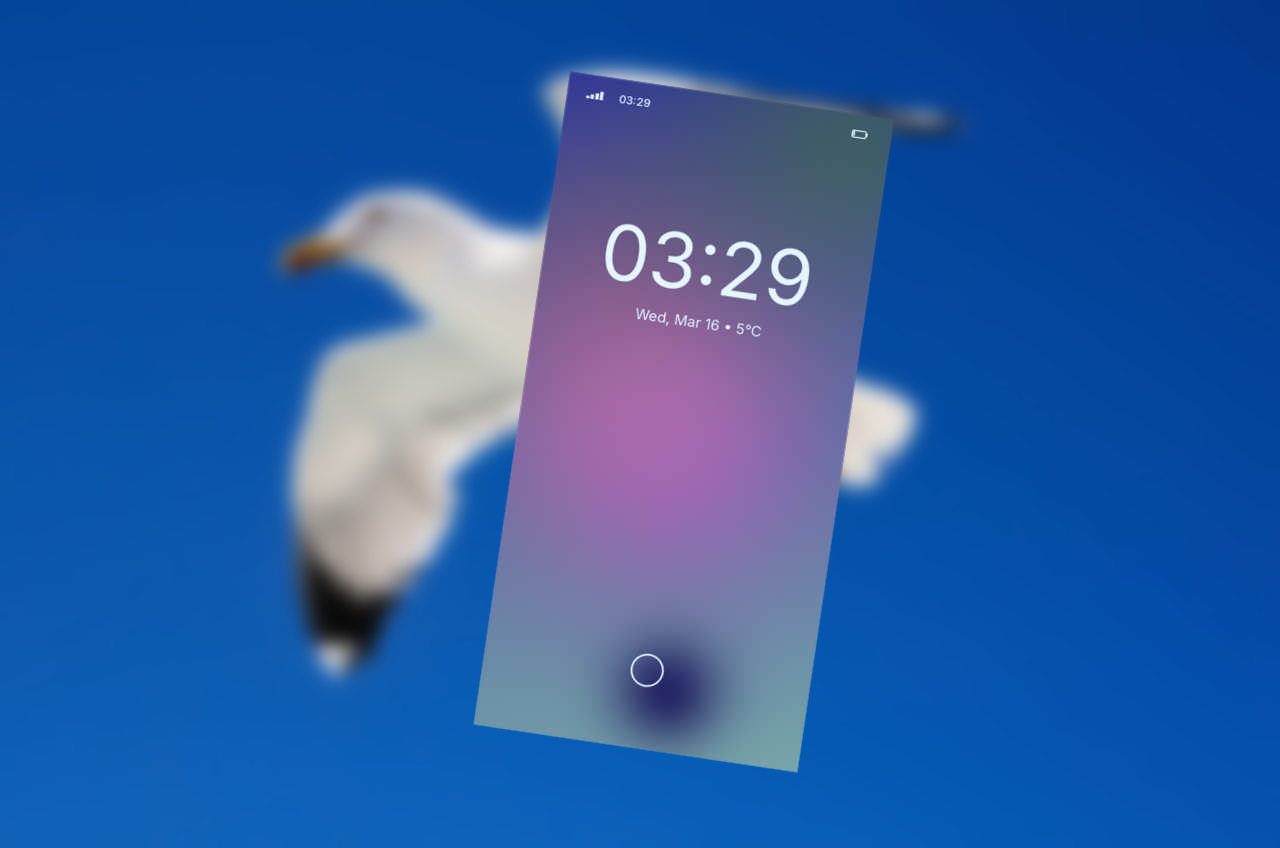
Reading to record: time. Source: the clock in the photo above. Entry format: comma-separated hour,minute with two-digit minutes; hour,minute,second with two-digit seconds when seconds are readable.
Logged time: 3,29
